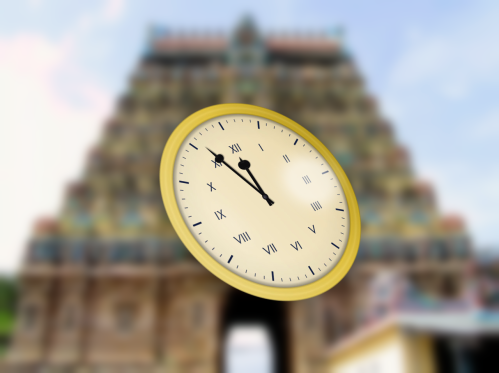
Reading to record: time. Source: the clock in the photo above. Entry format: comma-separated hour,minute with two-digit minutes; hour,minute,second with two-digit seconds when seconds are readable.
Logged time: 11,56
